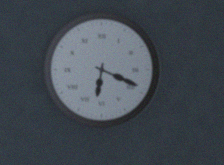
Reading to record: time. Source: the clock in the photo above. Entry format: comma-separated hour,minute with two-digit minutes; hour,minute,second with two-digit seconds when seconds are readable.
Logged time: 6,19
